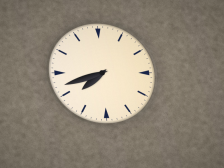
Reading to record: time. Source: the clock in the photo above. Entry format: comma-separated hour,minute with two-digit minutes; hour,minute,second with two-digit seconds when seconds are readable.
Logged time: 7,42
